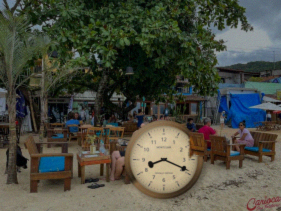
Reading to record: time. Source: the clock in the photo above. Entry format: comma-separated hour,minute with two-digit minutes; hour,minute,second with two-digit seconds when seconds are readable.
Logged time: 8,19
